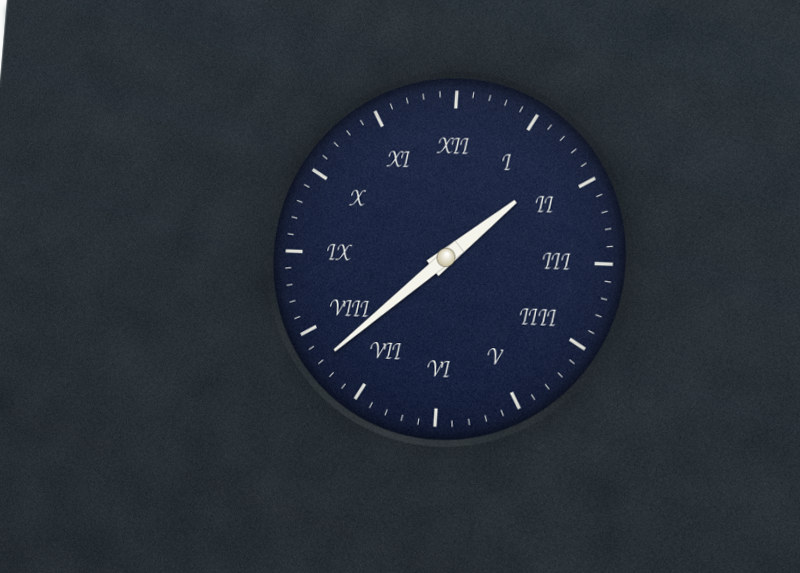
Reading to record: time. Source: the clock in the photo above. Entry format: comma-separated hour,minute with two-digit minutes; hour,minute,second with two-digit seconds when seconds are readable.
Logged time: 1,38
